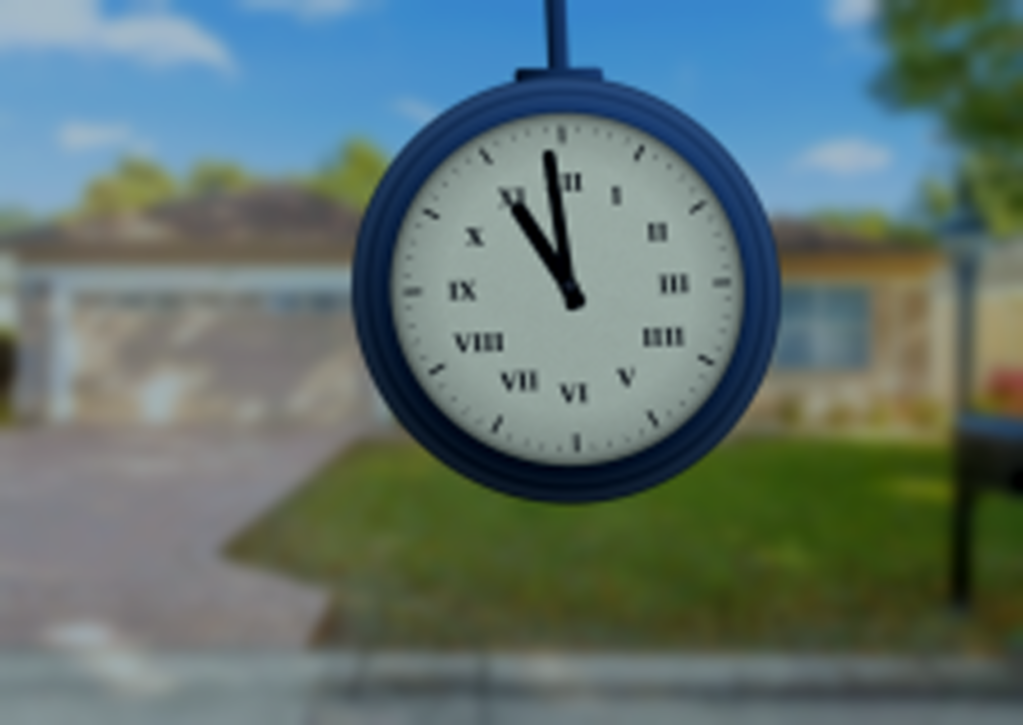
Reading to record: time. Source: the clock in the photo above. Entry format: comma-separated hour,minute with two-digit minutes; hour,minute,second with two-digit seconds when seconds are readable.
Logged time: 10,59
